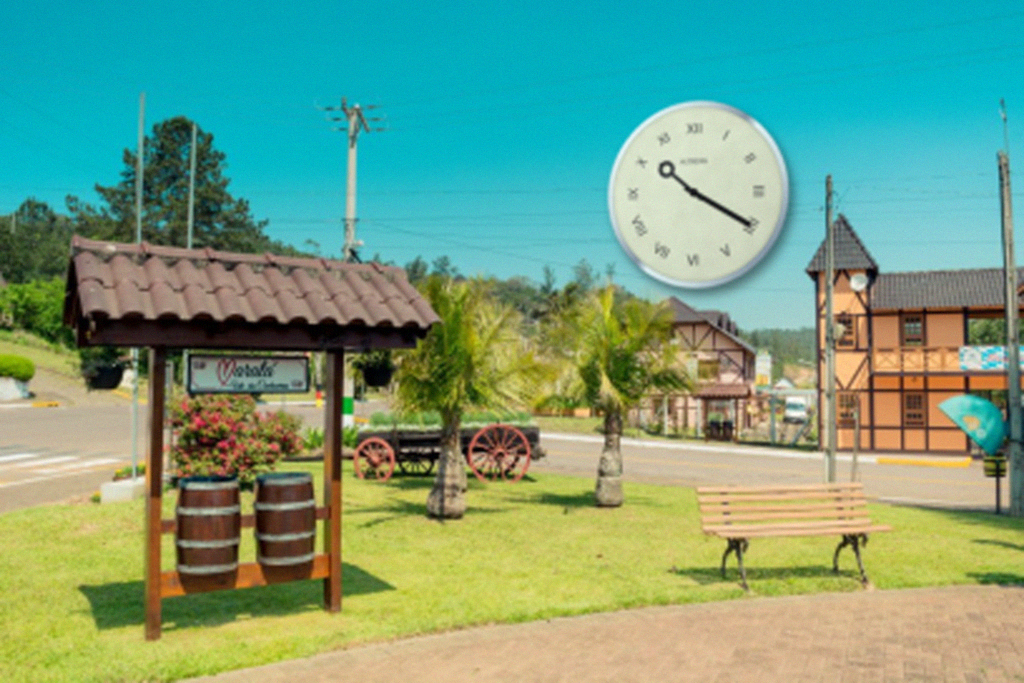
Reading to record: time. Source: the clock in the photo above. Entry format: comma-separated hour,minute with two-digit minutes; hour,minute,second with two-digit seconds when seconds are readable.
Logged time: 10,20
